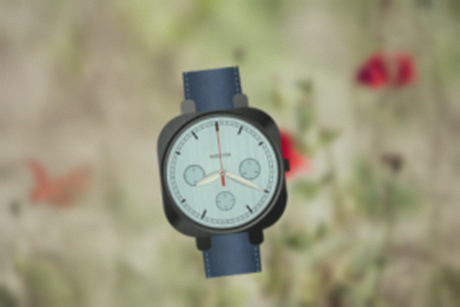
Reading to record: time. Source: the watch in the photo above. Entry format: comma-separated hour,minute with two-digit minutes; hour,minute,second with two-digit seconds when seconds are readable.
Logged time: 8,20
